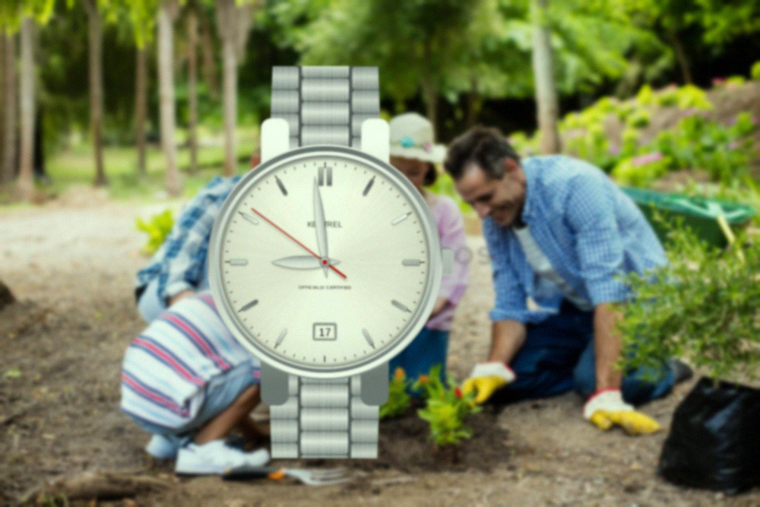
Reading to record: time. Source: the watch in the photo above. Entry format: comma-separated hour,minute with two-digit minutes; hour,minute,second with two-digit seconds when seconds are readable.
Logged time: 8,58,51
